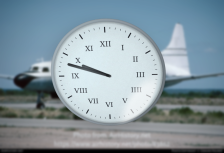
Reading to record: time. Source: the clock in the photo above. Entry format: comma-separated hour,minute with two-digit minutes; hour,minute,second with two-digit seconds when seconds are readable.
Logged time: 9,48
